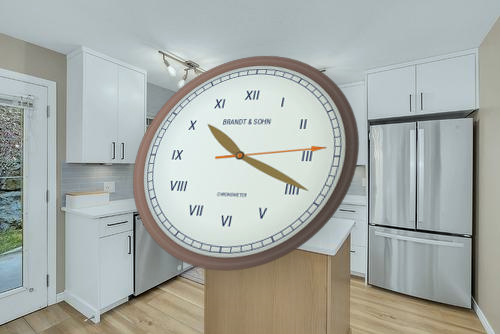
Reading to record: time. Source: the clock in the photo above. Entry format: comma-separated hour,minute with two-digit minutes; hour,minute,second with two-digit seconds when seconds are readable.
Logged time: 10,19,14
